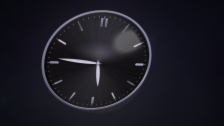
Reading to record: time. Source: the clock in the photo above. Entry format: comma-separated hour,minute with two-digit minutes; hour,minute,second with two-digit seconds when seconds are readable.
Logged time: 5,46
